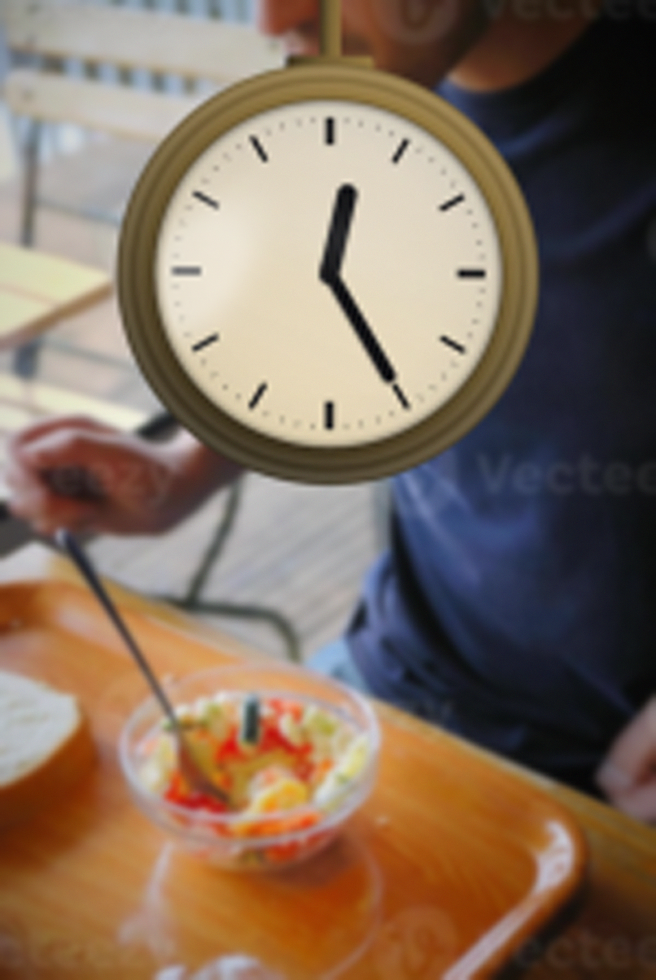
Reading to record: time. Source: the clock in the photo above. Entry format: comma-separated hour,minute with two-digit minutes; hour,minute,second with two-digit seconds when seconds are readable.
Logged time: 12,25
